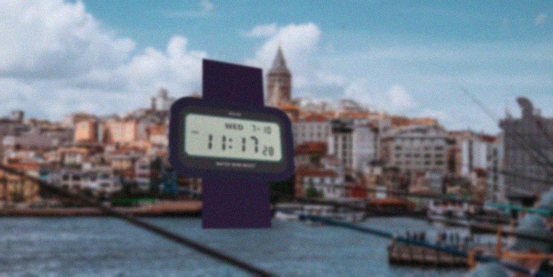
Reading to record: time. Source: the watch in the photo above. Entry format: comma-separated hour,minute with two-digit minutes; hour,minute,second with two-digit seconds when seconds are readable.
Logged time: 11,17
